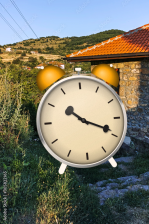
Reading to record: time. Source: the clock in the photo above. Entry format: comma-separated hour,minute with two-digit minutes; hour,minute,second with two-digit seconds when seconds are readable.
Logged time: 10,19
